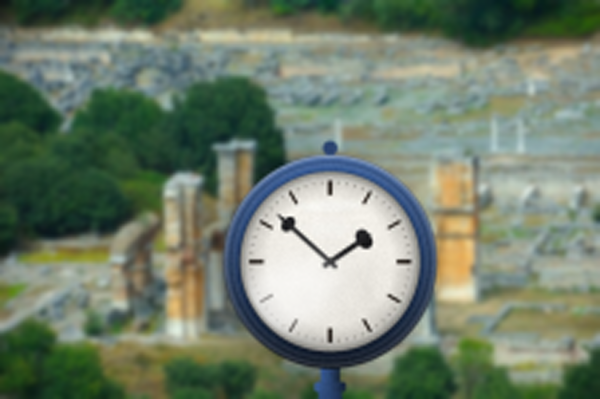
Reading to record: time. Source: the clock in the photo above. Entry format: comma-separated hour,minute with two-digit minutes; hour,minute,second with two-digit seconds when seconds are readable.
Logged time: 1,52
